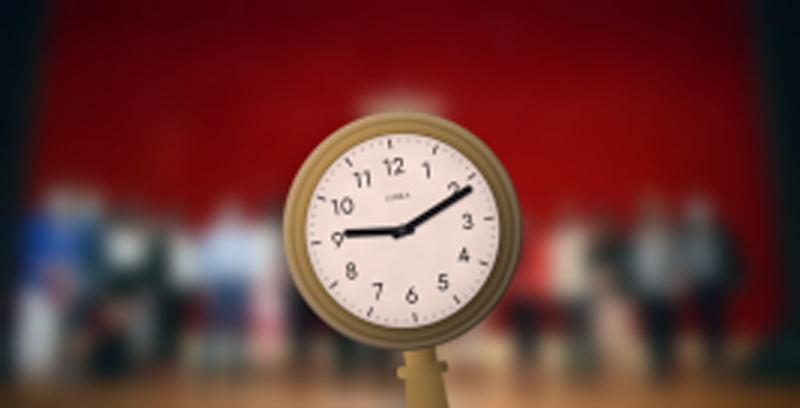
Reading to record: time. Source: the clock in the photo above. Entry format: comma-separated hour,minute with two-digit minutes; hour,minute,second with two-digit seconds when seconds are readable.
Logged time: 9,11
